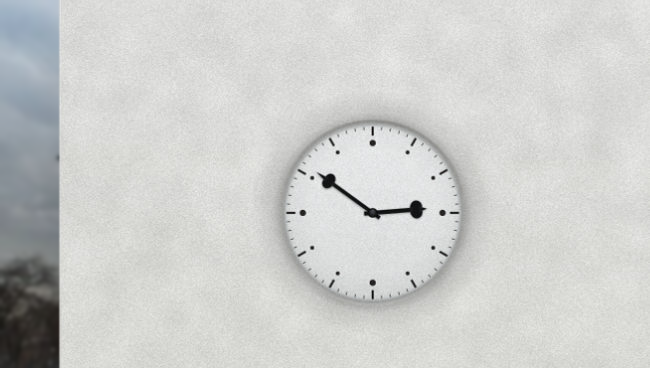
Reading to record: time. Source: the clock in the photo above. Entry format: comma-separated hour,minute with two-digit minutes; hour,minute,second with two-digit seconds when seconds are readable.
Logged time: 2,51
